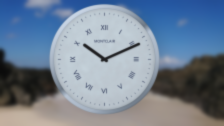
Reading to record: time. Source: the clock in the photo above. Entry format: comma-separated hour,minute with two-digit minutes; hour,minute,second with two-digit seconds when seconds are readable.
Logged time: 10,11
